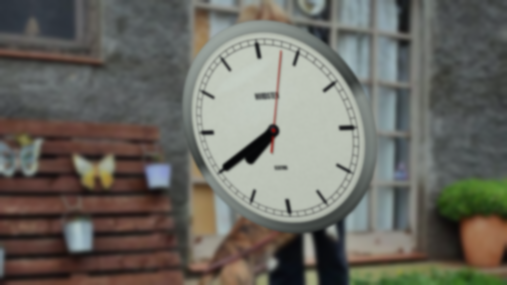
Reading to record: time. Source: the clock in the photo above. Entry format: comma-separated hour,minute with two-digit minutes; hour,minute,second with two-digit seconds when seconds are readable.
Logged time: 7,40,03
